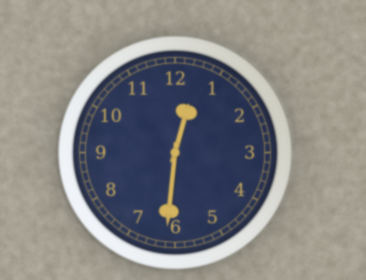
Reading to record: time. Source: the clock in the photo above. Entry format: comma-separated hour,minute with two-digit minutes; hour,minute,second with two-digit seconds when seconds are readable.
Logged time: 12,31
